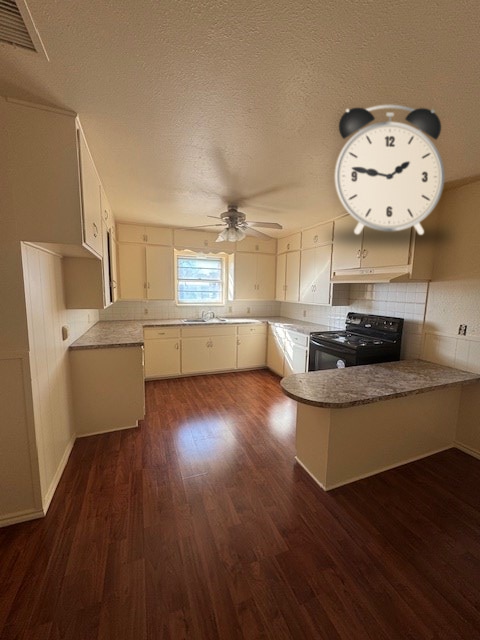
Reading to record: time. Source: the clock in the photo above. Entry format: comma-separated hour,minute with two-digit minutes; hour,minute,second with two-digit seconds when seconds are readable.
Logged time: 1,47
